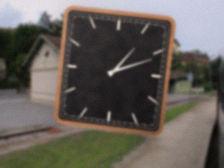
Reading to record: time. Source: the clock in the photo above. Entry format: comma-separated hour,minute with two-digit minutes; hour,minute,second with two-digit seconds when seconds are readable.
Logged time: 1,11
